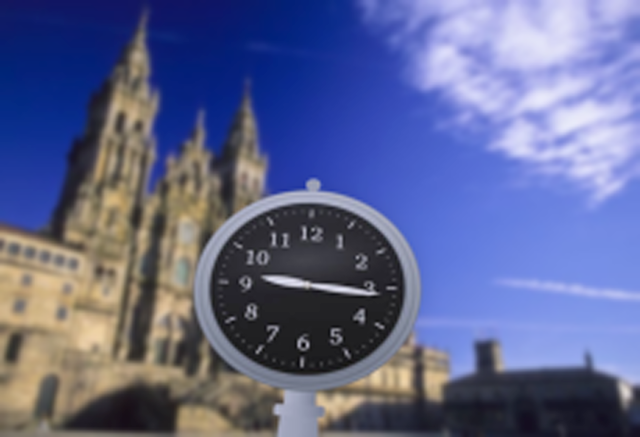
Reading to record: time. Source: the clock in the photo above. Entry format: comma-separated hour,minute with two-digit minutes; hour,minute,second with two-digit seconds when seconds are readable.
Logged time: 9,16
